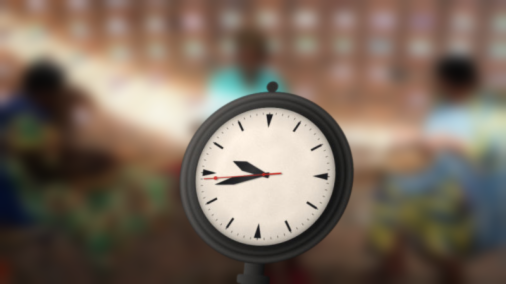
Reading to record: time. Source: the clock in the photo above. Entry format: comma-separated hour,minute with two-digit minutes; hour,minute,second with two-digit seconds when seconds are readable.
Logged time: 9,42,44
